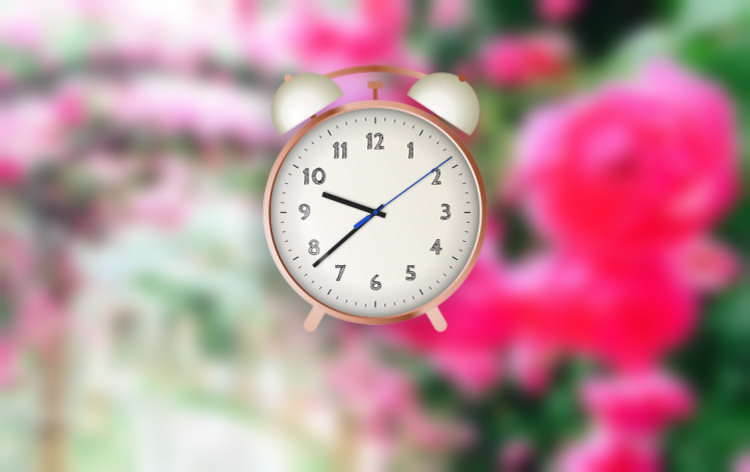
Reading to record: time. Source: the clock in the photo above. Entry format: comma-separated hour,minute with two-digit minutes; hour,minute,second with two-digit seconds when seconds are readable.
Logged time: 9,38,09
